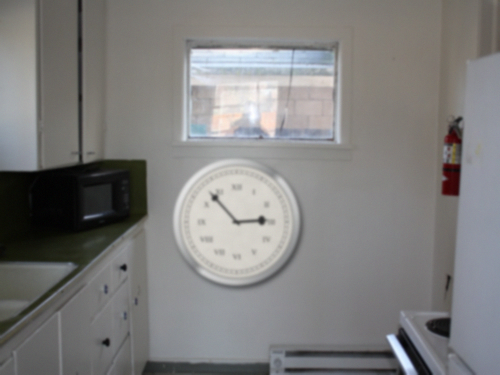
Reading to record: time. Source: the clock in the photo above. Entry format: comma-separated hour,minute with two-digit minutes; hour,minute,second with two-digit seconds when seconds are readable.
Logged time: 2,53
